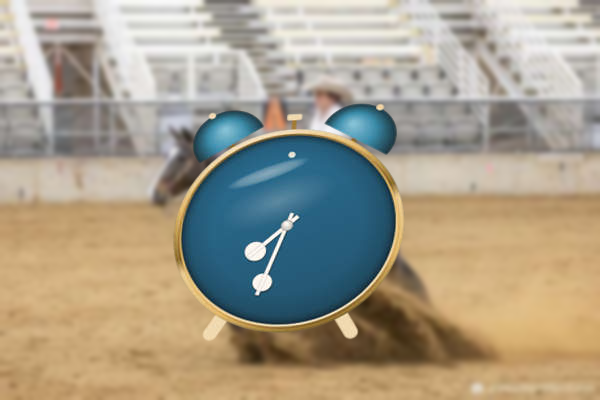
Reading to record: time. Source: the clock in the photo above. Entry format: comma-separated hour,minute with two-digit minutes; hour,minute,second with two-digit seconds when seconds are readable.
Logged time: 7,33
